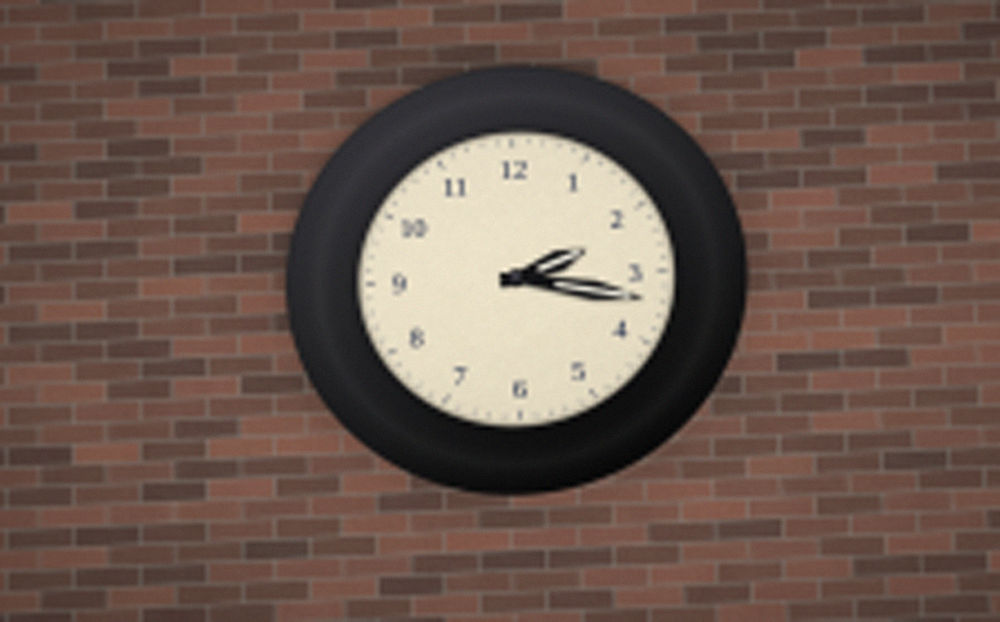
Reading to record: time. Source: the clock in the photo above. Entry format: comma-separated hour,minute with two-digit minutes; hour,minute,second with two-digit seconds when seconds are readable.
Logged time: 2,17
